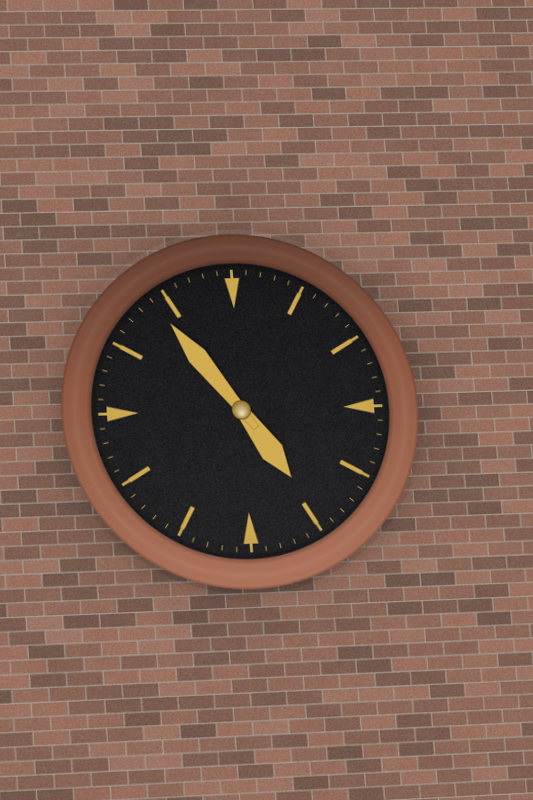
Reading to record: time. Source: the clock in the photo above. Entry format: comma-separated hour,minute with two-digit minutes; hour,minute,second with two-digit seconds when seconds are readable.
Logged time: 4,54
